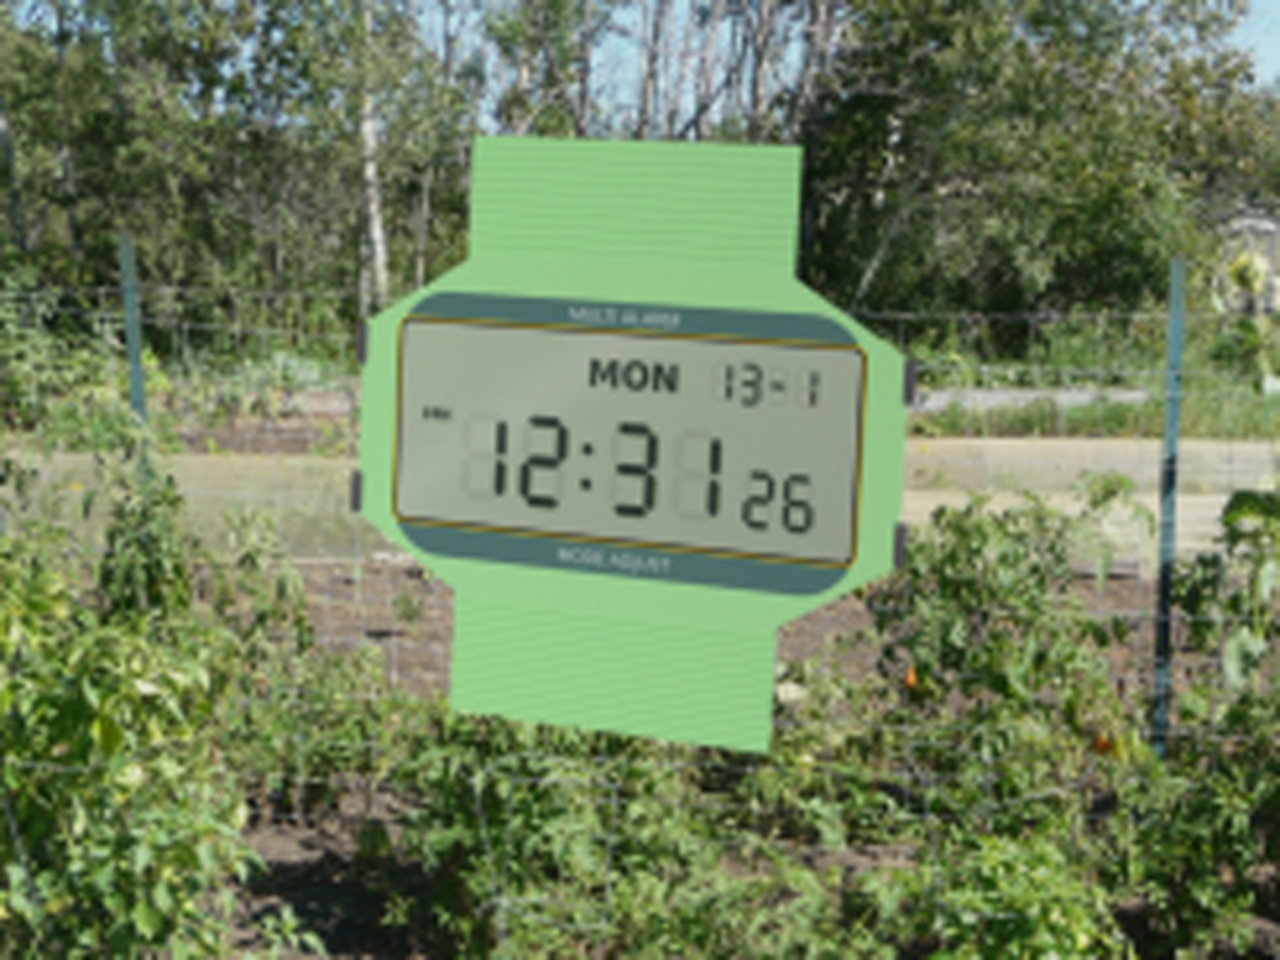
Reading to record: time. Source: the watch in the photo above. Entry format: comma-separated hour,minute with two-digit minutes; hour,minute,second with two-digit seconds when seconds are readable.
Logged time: 12,31,26
